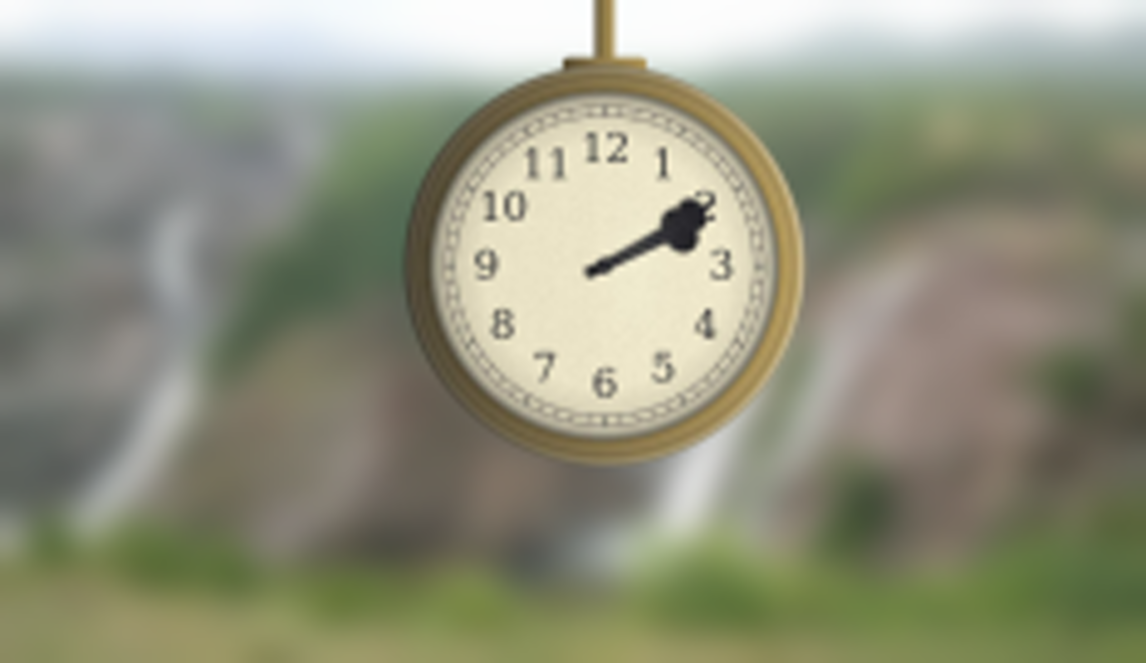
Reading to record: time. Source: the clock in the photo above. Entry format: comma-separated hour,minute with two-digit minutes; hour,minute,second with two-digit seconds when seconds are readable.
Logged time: 2,10
